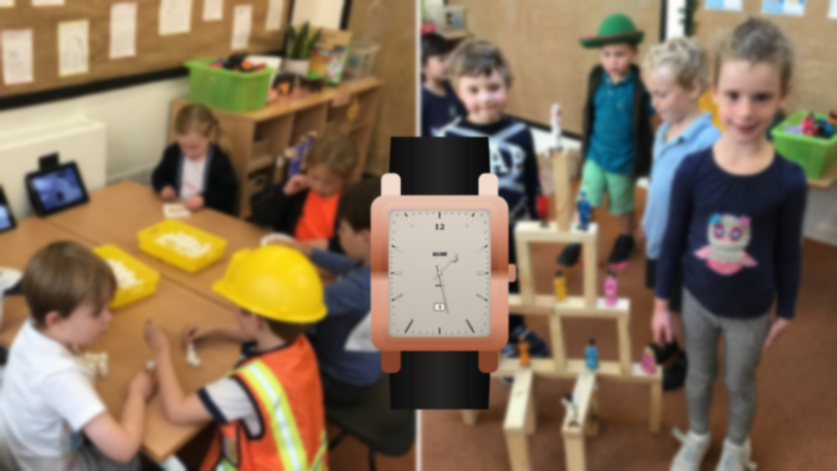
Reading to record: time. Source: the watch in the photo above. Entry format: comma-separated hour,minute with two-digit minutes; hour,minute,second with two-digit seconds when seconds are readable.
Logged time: 1,28
